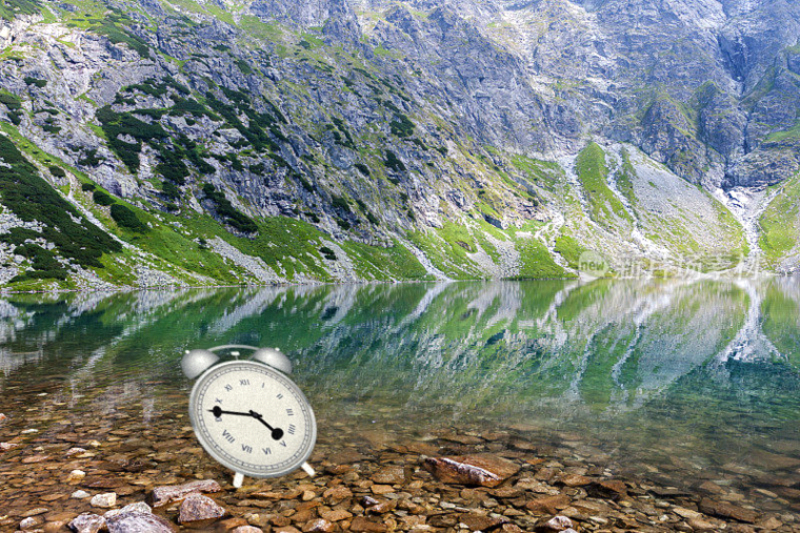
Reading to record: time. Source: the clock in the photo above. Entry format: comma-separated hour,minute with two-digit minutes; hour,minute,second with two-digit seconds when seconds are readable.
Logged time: 4,47
